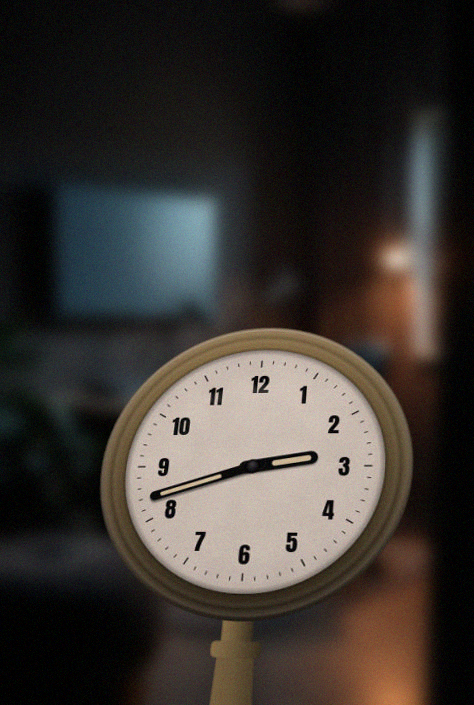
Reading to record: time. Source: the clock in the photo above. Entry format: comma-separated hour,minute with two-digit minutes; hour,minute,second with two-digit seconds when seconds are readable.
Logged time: 2,42
